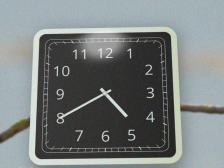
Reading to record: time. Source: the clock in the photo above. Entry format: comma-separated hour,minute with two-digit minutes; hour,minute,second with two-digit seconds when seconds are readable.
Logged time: 4,40
